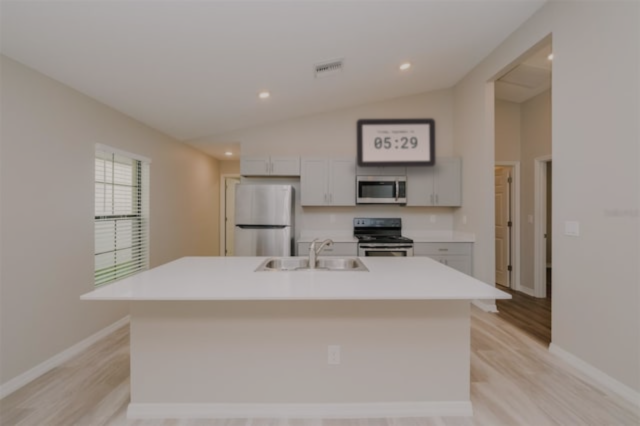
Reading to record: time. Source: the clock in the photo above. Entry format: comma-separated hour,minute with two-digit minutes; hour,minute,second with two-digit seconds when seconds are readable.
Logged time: 5,29
